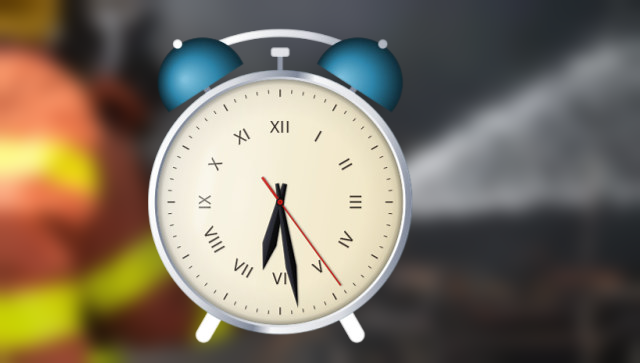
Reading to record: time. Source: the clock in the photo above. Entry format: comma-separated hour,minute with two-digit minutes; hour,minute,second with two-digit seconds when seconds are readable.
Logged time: 6,28,24
